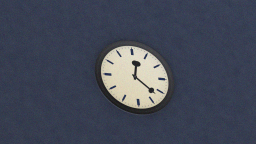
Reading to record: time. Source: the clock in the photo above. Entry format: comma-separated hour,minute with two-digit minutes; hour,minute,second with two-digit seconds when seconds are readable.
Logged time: 12,22
